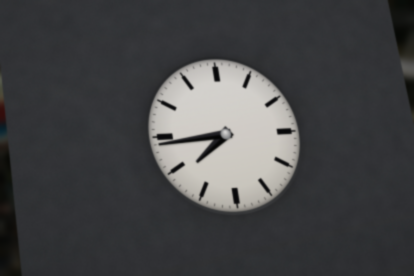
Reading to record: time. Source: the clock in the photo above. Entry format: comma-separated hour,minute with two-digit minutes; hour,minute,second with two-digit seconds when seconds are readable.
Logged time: 7,44
